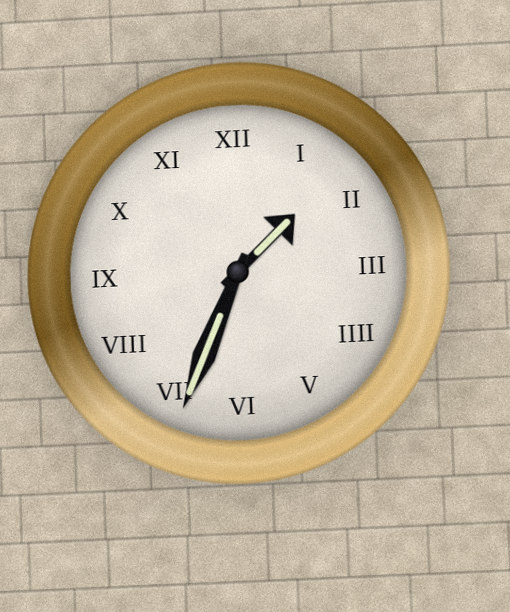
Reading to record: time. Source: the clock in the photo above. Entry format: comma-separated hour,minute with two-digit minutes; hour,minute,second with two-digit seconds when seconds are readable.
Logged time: 1,34
